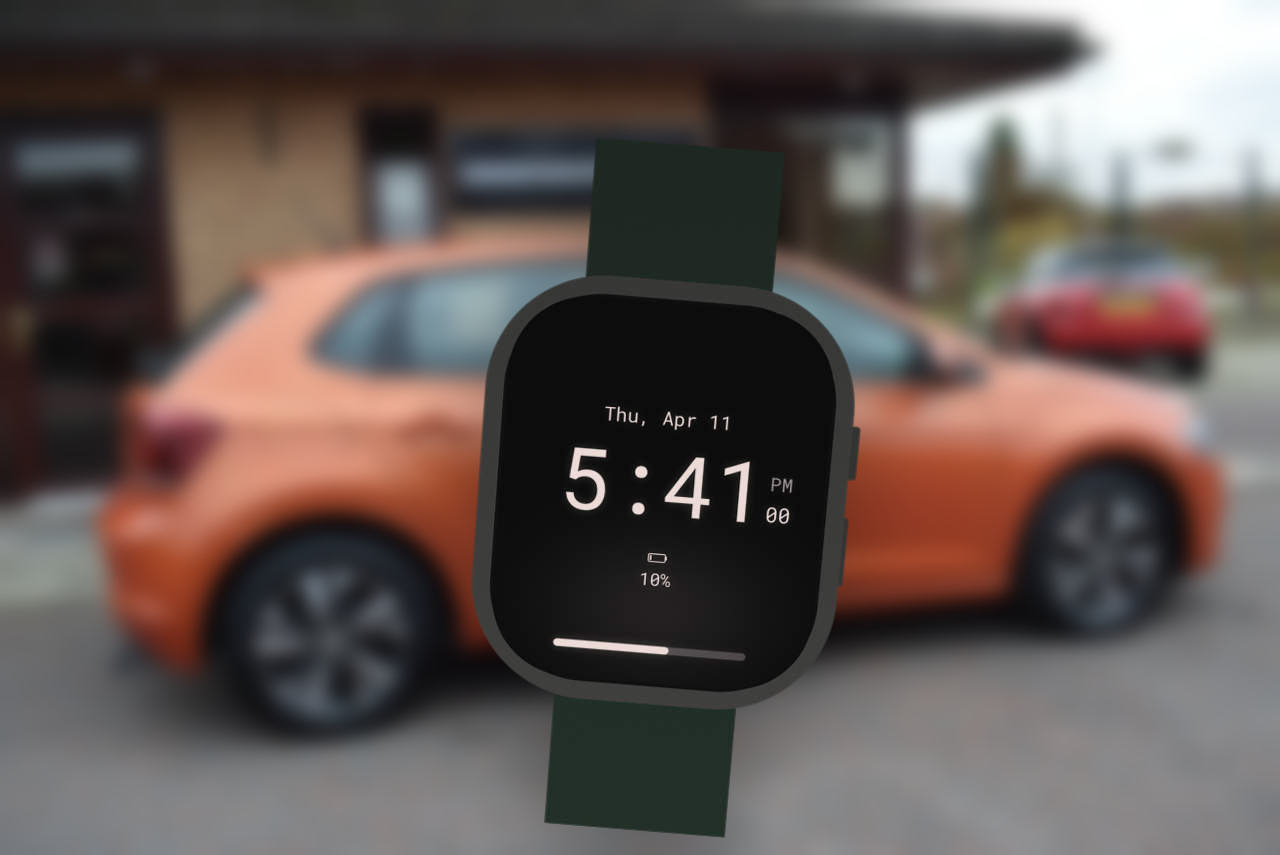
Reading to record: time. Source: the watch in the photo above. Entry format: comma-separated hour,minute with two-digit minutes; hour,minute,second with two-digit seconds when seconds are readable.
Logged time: 5,41,00
